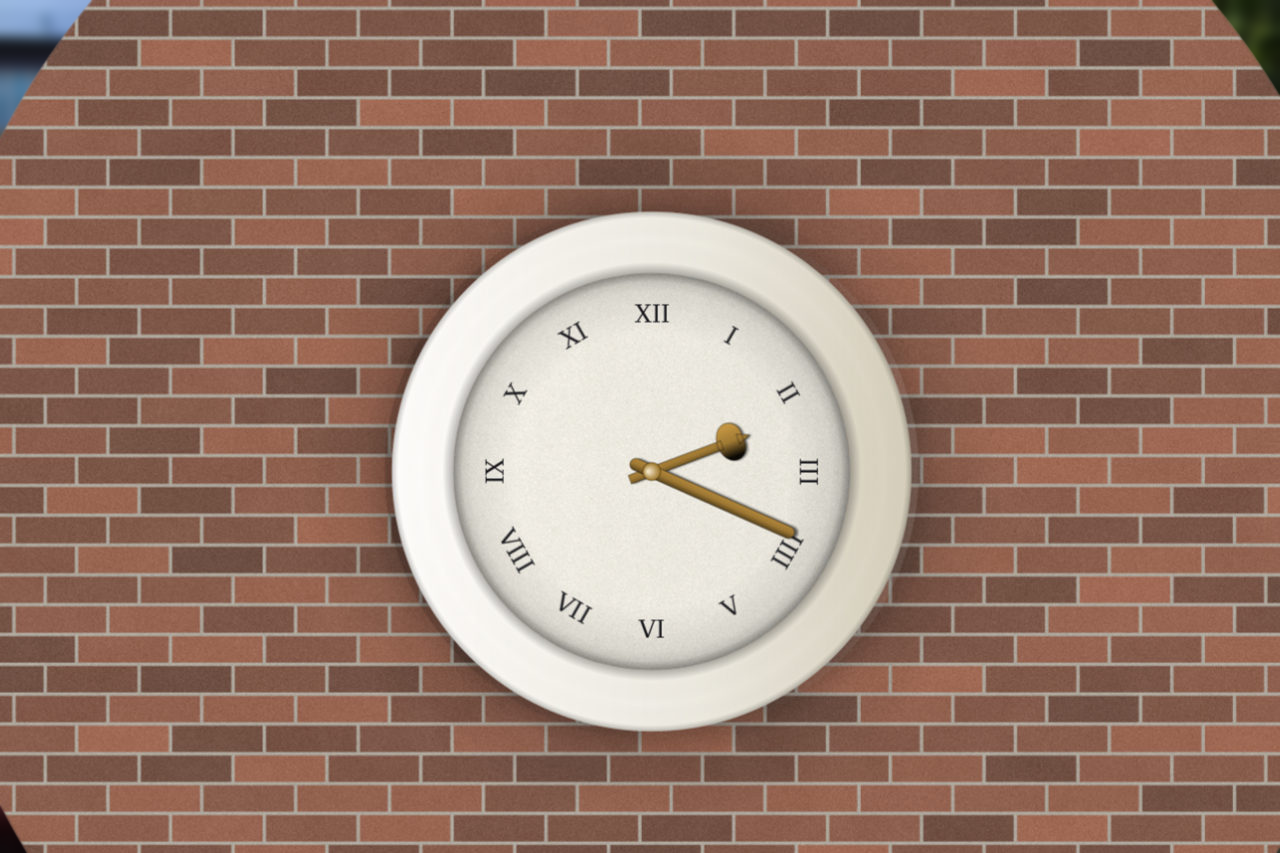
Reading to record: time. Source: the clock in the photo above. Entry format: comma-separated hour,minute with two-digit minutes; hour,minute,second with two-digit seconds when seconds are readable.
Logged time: 2,19
